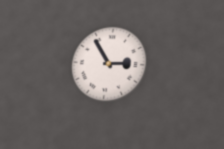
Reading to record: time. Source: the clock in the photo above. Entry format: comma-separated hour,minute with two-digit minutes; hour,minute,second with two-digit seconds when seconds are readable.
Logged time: 2,54
